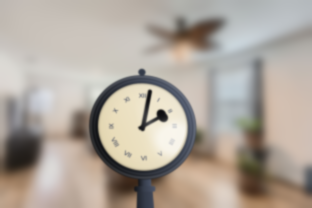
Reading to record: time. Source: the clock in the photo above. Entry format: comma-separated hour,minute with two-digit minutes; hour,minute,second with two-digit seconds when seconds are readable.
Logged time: 2,02
